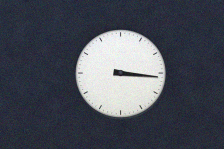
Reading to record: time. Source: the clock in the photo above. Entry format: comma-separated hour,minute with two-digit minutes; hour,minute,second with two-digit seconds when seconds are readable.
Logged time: 3,16
